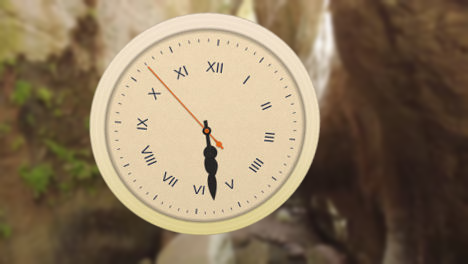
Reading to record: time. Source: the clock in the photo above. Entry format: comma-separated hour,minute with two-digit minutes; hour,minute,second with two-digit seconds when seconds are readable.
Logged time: 5,27,52
